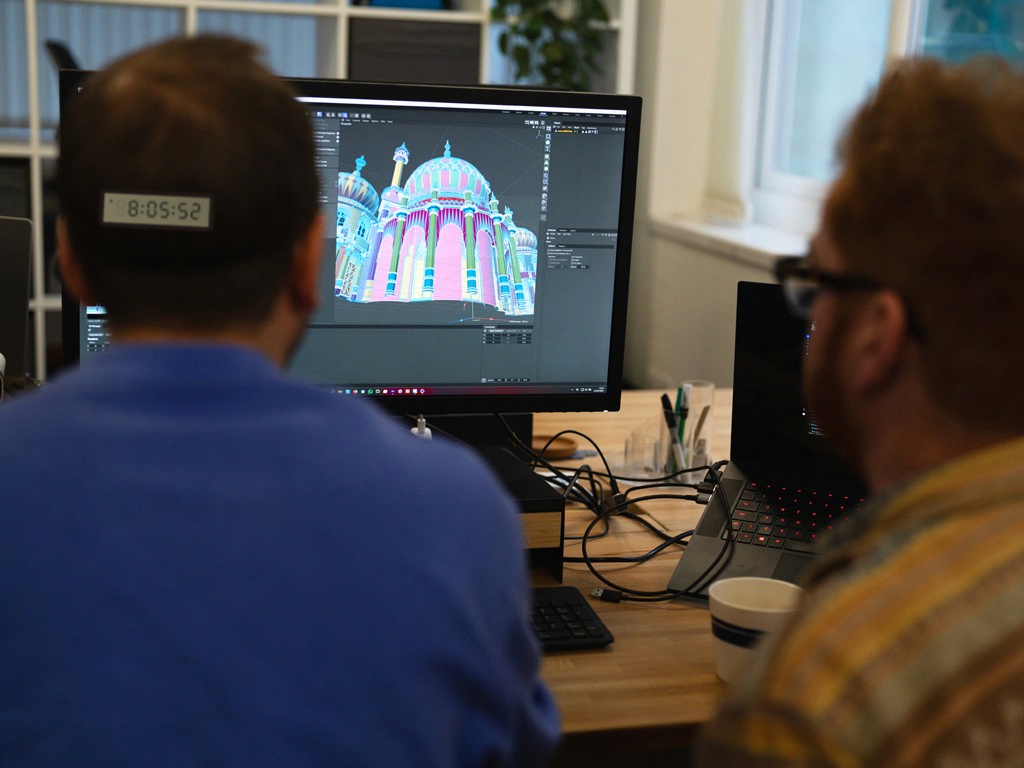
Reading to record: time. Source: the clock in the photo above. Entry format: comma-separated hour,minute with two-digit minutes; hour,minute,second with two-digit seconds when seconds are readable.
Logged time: 8,05,52
